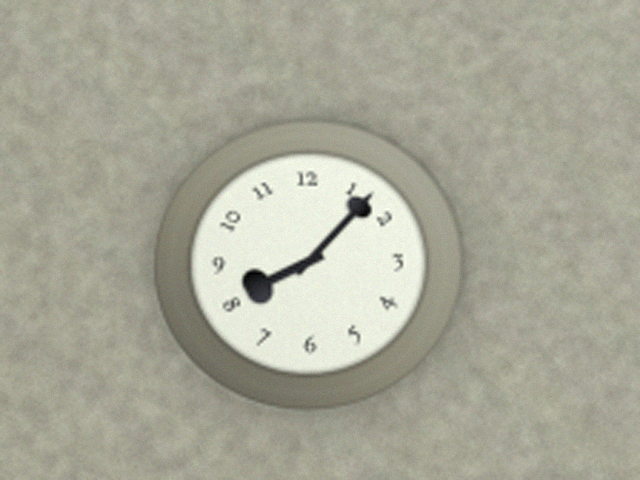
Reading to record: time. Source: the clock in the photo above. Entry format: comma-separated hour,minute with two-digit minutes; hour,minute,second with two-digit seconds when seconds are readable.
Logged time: 8,07
